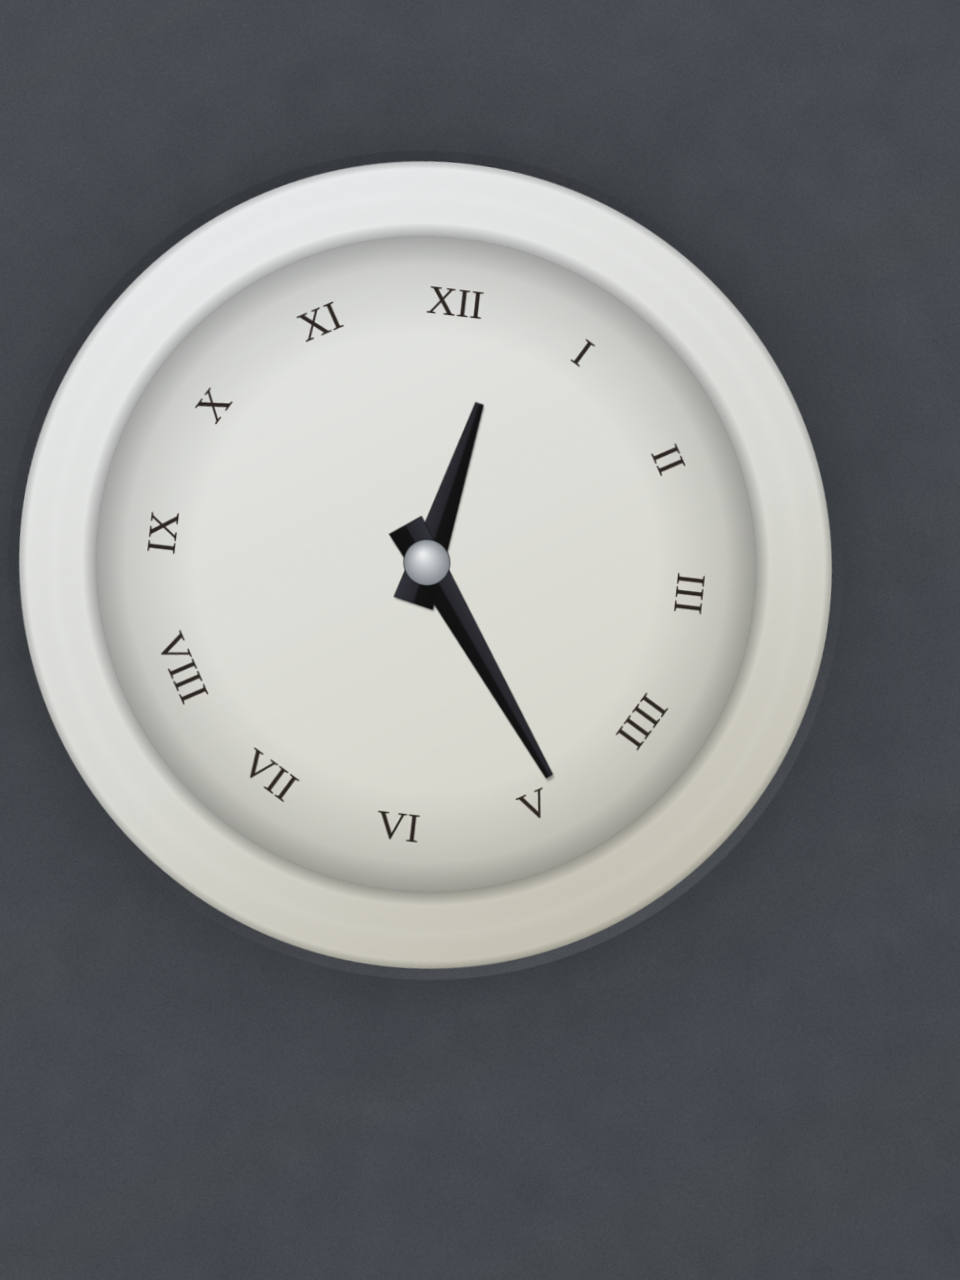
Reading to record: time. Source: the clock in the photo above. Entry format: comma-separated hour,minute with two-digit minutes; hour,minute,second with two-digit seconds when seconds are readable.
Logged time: 12,24
